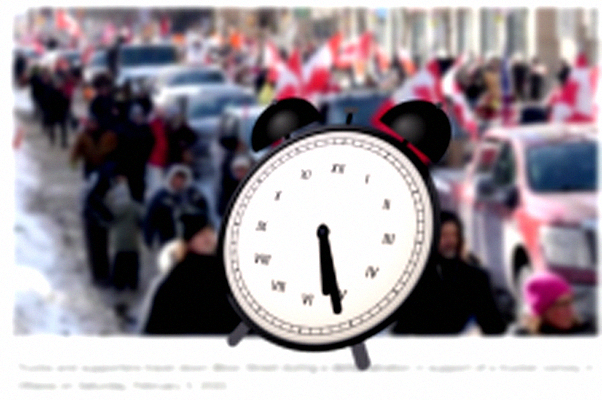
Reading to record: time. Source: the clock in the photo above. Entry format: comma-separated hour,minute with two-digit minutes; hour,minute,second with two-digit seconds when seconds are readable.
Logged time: 5,26
